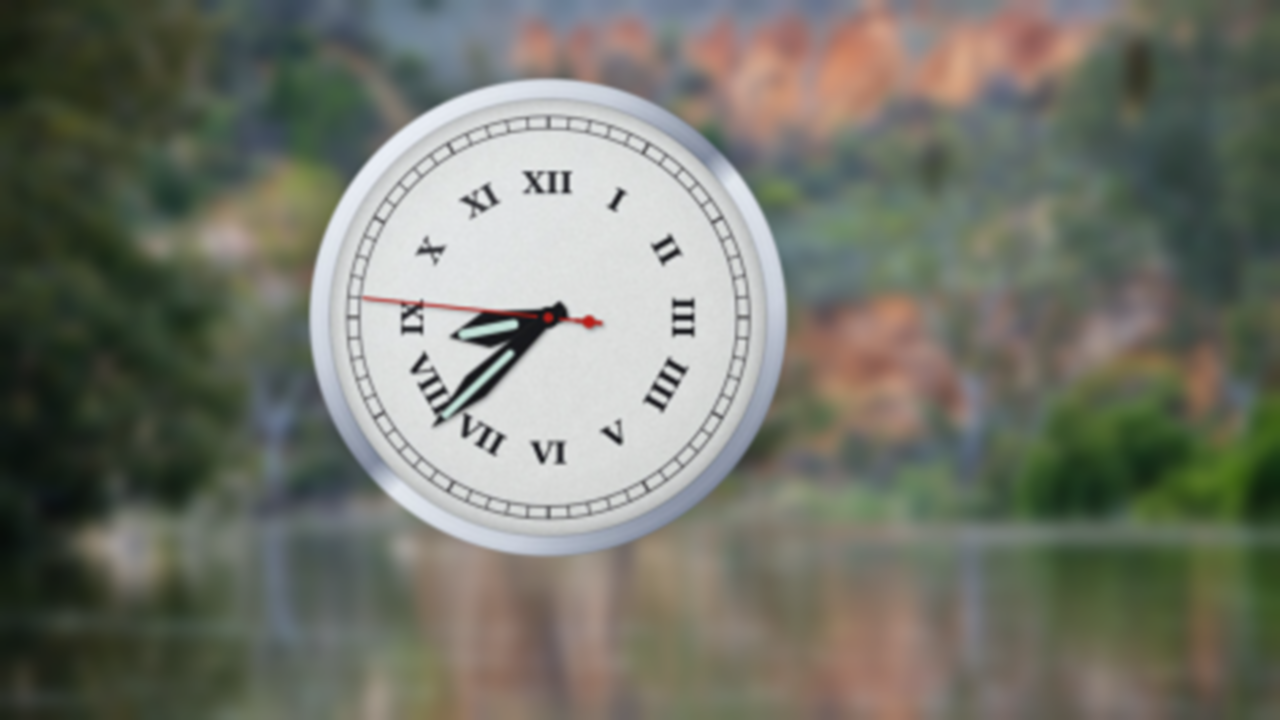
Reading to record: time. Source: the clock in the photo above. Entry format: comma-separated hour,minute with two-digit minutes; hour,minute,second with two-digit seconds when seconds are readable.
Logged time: 8,37,46
